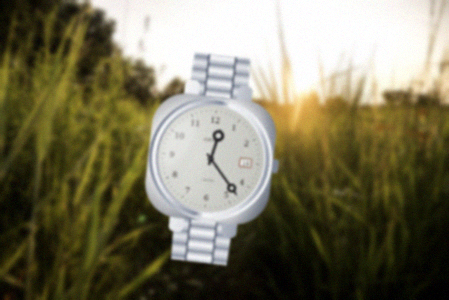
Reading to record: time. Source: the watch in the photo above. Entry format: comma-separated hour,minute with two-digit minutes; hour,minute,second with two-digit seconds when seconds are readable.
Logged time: 12,23
